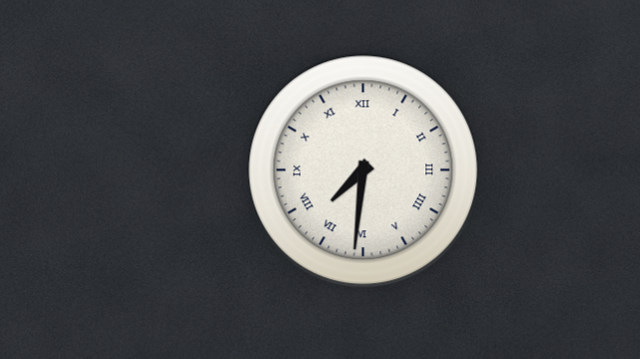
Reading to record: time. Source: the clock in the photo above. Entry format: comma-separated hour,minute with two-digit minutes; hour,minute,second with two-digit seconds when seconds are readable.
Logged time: 7,31
